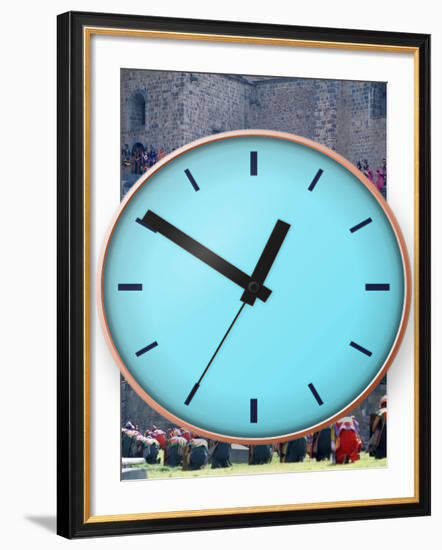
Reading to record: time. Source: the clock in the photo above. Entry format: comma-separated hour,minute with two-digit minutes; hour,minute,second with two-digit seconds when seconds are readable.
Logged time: 12,50,35
